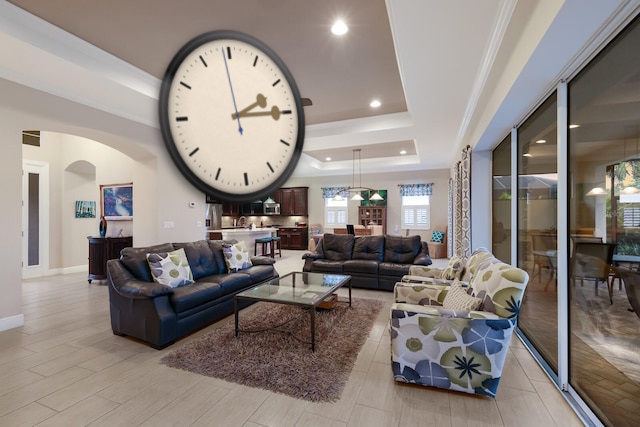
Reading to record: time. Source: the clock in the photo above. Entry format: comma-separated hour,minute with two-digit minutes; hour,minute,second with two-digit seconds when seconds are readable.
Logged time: 2,14,59
